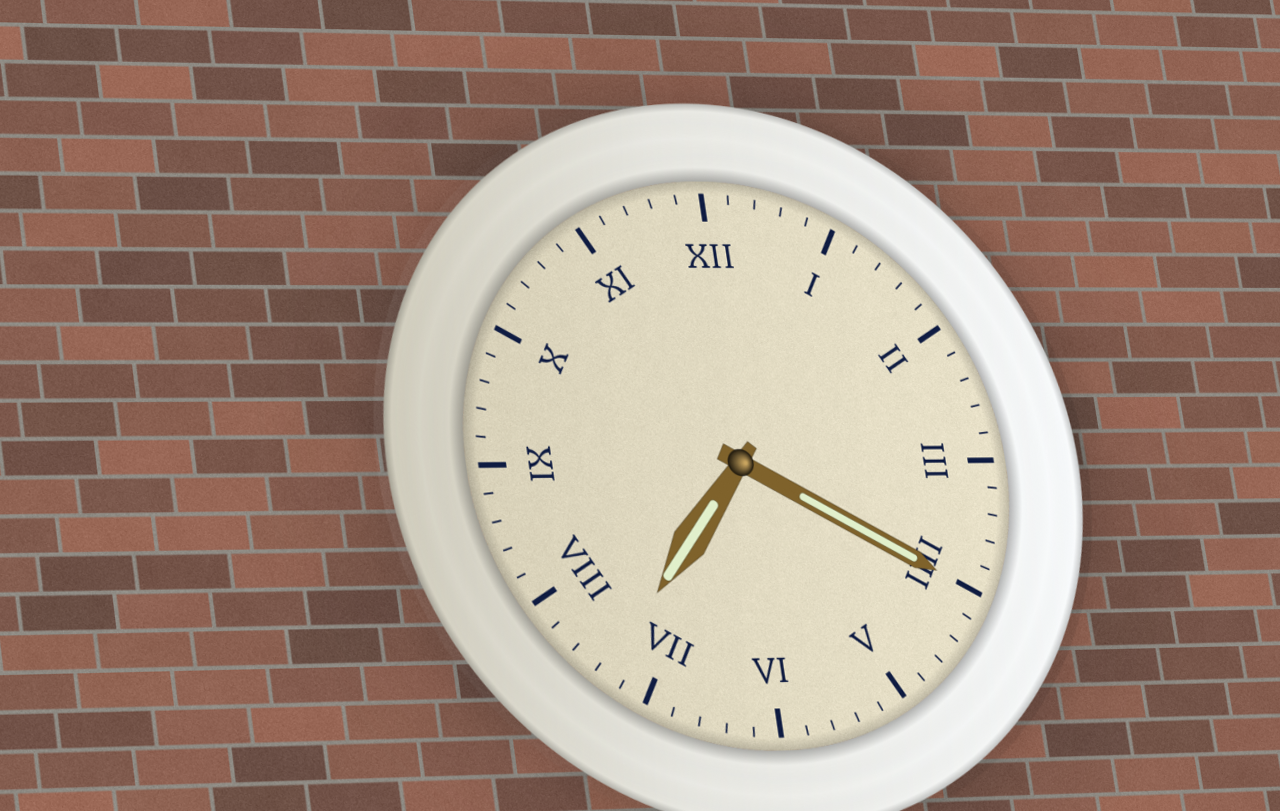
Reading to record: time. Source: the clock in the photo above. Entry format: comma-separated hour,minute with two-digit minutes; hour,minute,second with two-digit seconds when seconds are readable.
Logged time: 7,20
